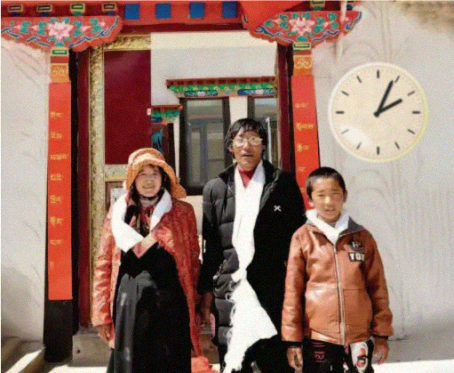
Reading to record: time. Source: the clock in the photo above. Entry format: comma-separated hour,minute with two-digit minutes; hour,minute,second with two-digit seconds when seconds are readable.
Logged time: 2,04
